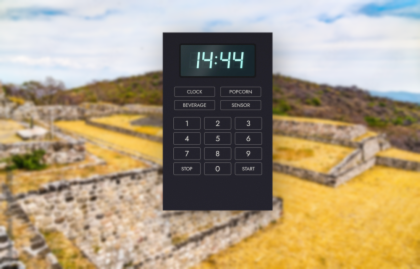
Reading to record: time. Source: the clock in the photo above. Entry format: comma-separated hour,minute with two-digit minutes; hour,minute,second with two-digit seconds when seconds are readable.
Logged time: 14,44
